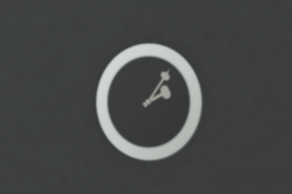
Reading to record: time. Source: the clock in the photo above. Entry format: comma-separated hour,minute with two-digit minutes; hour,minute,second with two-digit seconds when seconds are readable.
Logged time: 2,06
